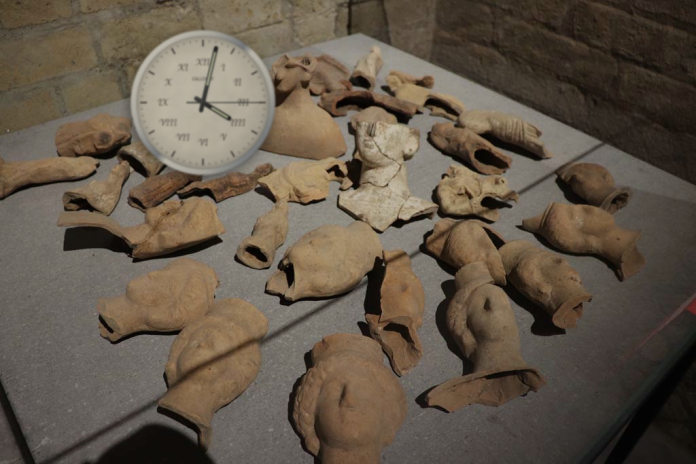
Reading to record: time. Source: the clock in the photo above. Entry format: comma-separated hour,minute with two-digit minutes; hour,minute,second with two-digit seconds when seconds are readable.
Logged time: 4,02,15
